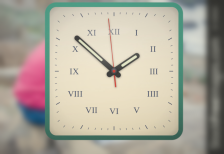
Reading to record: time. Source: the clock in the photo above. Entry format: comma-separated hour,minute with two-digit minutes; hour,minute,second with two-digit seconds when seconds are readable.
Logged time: 1,51,59
